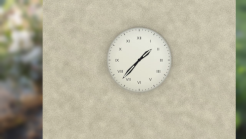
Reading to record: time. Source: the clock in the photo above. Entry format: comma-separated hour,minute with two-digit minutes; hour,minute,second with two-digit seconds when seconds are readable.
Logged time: 1,37
